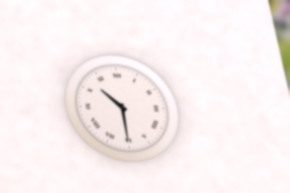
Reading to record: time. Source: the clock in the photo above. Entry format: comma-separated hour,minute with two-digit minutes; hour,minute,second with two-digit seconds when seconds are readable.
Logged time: 10,30
